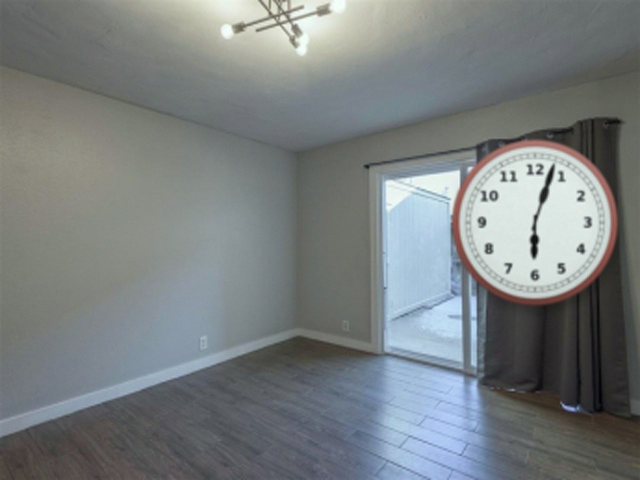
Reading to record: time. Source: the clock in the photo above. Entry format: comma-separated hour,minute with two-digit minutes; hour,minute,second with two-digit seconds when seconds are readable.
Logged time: 6,03
